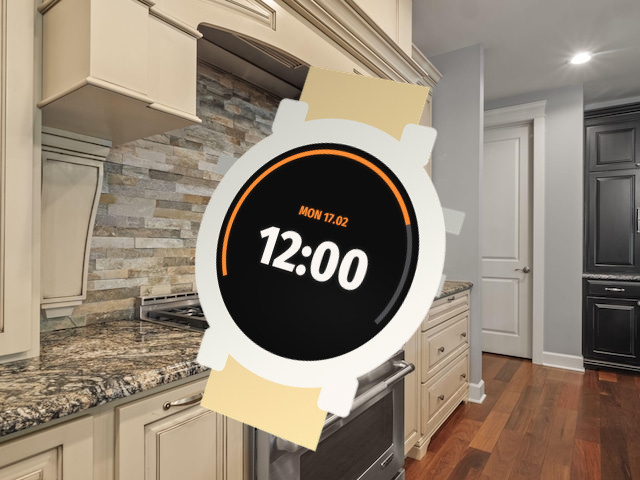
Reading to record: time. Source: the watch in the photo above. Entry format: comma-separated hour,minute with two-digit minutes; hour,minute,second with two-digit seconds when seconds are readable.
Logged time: 12,00
